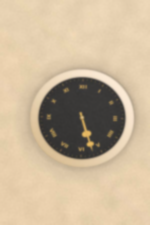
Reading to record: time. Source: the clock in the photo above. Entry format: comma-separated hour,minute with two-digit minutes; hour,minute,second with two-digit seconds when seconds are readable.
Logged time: 5,27
